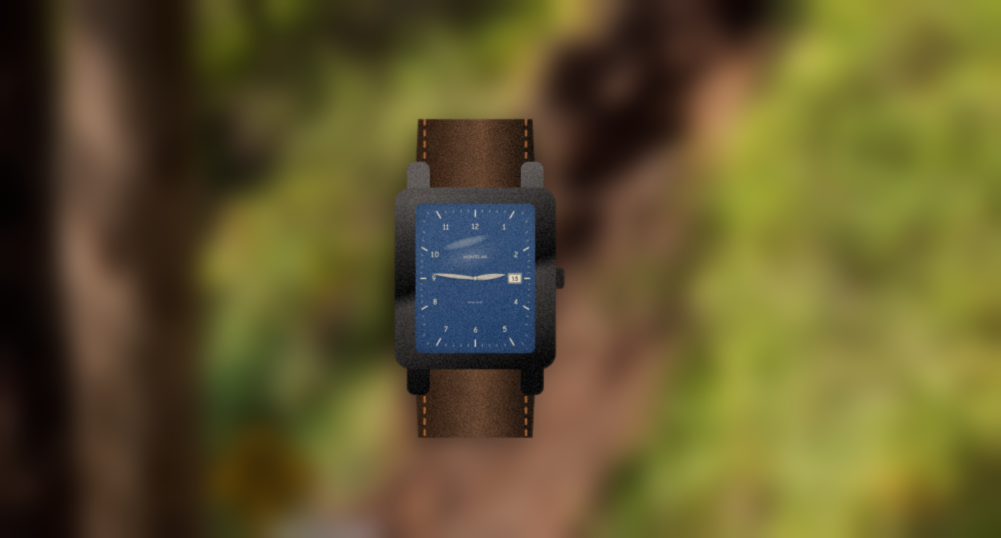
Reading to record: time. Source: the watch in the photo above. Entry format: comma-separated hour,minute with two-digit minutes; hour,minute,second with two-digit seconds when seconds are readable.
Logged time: 2,46
